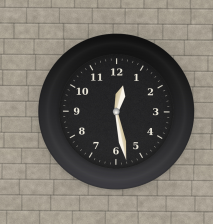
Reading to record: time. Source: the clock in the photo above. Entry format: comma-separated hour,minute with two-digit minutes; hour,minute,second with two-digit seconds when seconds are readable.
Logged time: 12,28
